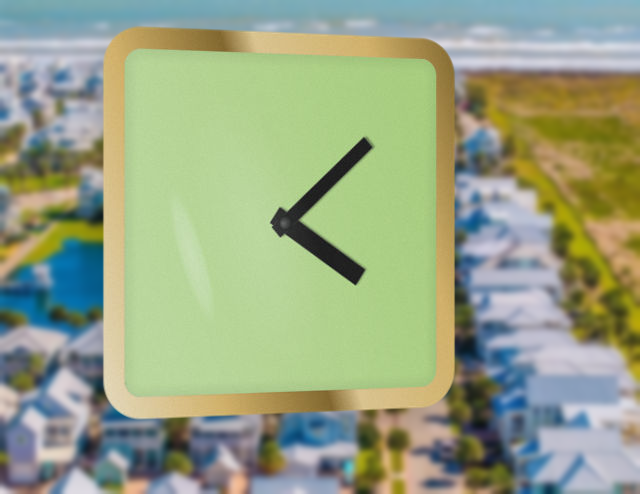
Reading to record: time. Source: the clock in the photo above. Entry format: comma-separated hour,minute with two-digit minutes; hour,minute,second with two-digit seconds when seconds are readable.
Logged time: 4,08
